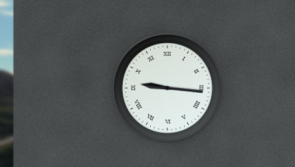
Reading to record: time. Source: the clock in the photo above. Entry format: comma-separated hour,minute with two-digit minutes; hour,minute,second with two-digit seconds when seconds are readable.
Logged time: 9,16
